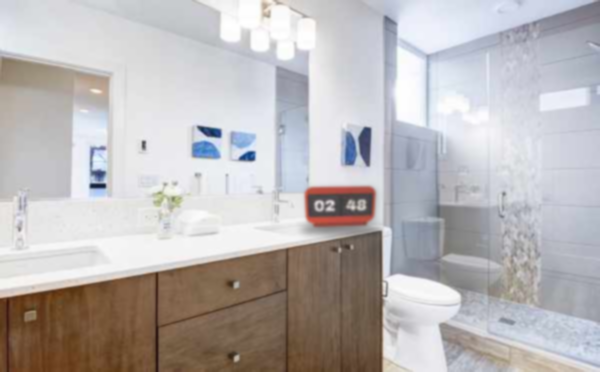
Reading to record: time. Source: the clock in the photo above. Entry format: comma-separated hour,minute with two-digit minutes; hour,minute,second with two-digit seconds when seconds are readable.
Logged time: 2,48
